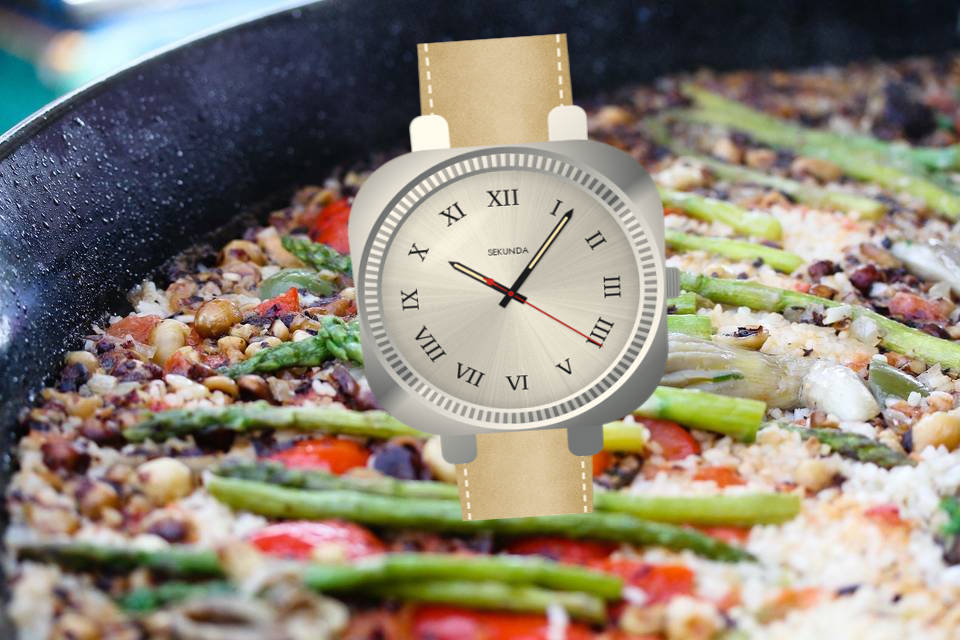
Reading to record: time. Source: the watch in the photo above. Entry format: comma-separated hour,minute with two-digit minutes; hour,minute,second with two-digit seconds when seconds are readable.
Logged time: 10,06,21
